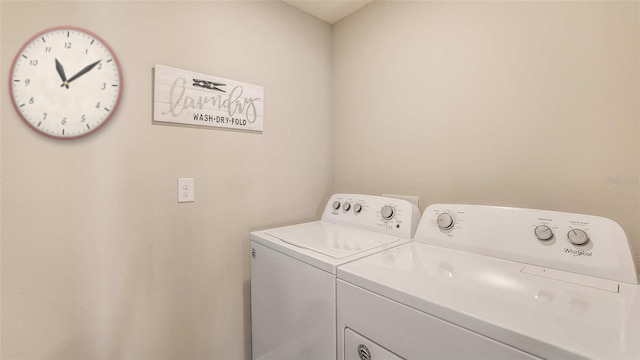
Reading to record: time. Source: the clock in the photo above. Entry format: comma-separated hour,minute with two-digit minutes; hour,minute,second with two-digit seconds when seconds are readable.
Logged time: 11,09
